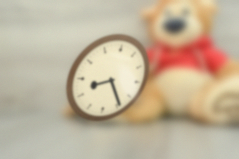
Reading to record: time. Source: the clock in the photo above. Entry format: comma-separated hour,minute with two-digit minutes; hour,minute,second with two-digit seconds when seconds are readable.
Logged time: 8,24
